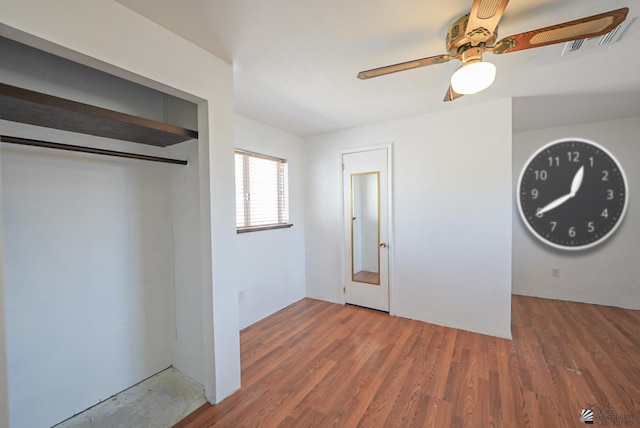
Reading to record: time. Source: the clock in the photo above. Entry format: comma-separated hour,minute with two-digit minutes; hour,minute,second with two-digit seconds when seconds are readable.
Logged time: 12,40
